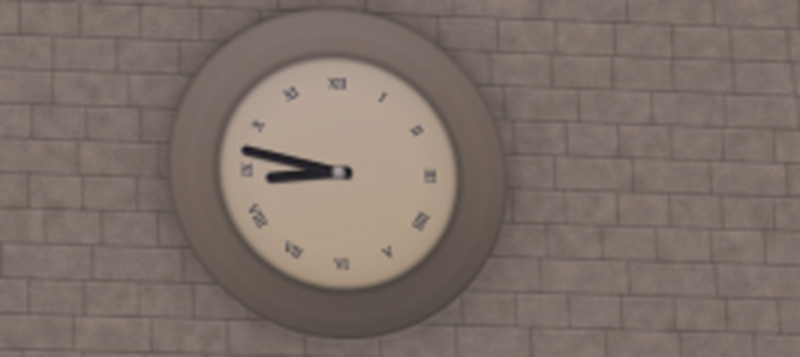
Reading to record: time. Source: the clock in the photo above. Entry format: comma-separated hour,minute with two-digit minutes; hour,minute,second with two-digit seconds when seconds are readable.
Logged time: 8,47
